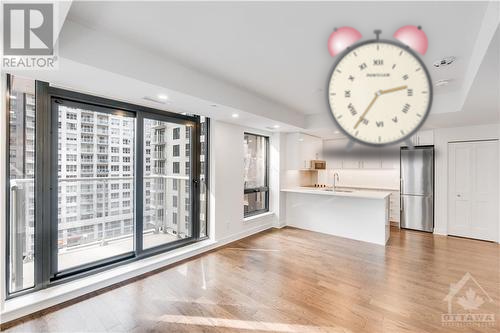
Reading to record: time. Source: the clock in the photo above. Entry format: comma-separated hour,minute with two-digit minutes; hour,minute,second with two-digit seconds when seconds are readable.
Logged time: 2,36
